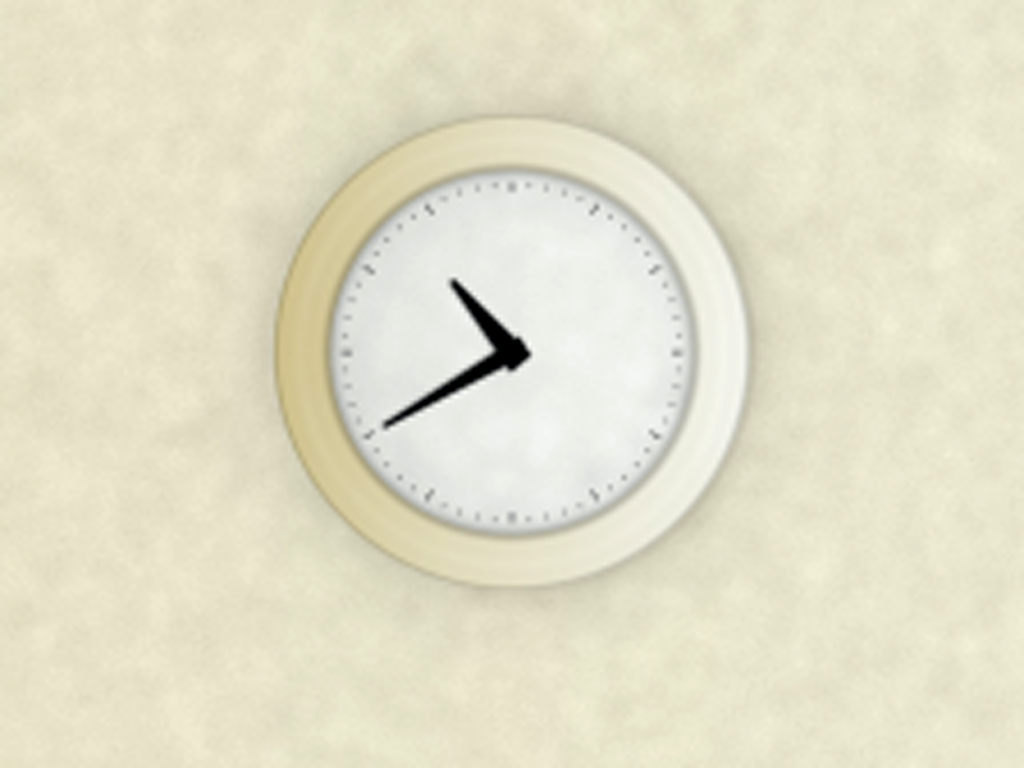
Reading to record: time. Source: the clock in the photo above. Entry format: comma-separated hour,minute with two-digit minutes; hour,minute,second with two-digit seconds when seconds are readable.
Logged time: 10,40
